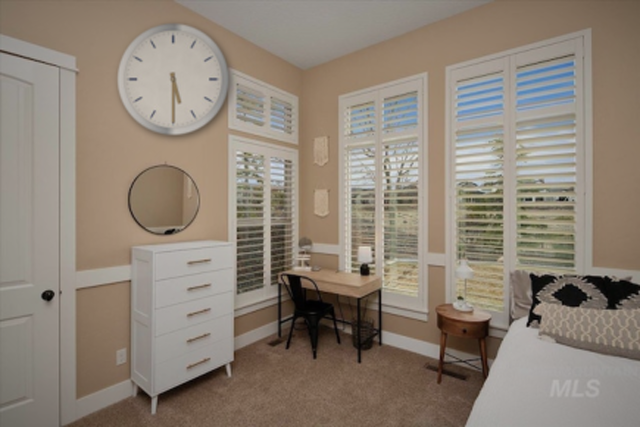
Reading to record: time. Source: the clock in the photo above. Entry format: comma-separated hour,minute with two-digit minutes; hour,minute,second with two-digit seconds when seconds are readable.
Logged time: 5,30
